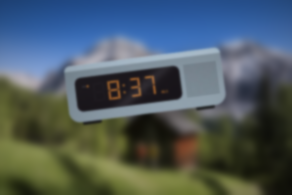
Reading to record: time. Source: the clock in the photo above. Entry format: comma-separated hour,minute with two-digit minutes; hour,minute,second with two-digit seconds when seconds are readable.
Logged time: 8,37
